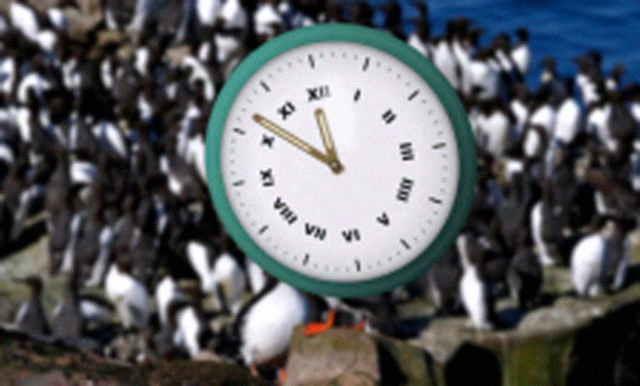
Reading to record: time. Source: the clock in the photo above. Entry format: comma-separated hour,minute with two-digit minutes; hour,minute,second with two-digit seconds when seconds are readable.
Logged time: 11,52
